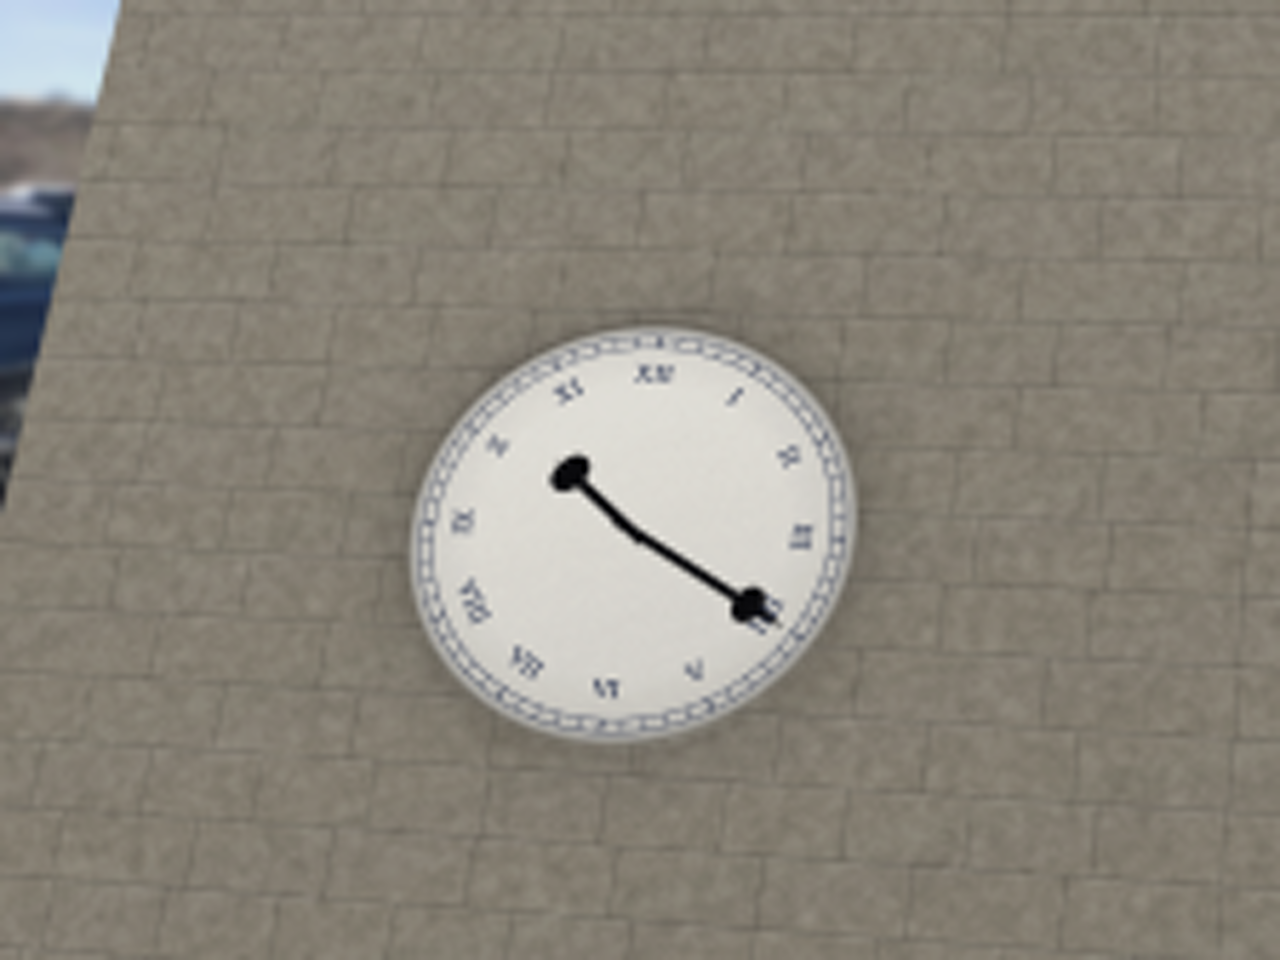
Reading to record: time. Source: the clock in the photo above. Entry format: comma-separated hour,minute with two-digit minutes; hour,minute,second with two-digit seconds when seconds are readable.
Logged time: 10,20
